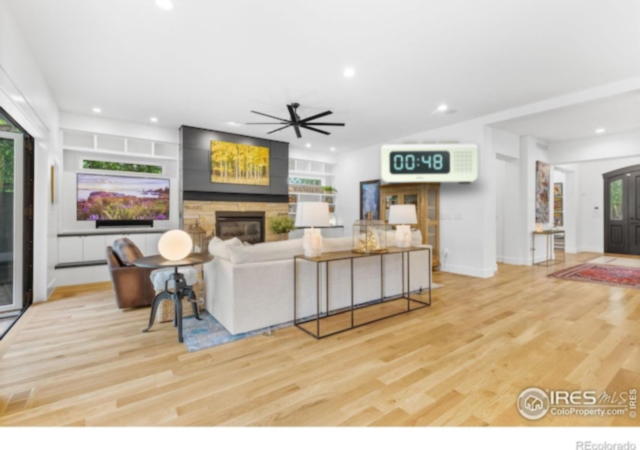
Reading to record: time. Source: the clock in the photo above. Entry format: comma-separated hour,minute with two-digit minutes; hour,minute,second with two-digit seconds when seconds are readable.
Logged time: 0,48
